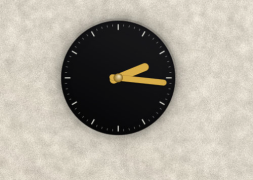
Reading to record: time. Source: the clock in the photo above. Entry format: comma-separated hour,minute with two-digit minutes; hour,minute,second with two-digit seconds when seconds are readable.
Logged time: 2,16
